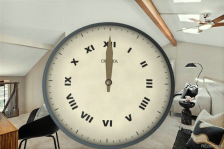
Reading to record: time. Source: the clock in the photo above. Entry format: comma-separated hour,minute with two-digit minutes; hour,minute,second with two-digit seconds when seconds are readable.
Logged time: 12,00
